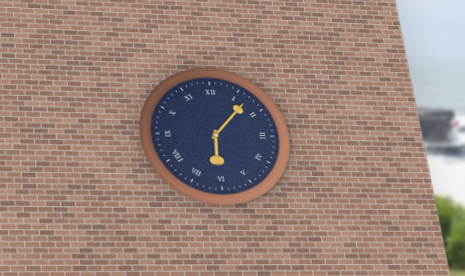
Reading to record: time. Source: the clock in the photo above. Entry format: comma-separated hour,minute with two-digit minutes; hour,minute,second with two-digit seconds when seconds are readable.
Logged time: 6,07
